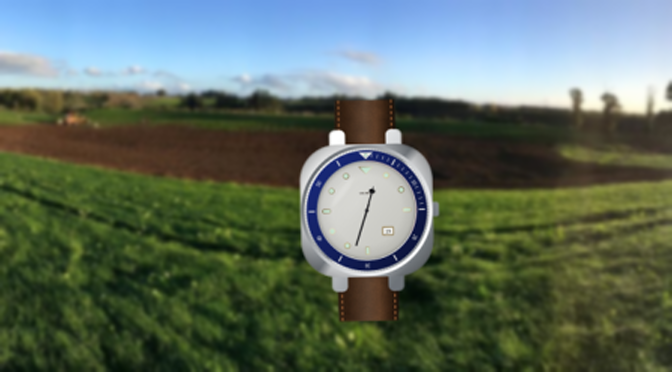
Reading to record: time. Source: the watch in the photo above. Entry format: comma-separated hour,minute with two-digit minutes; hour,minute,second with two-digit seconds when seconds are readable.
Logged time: 12,33
